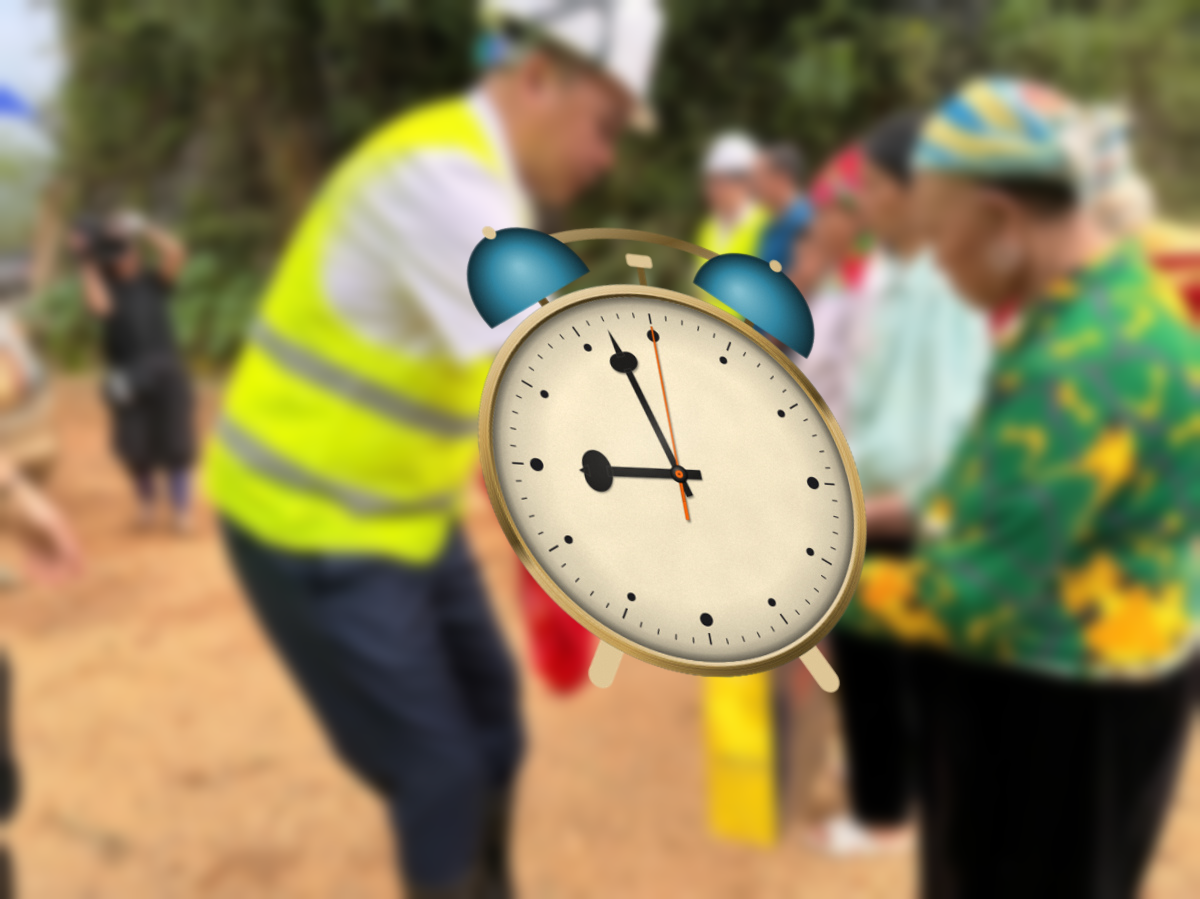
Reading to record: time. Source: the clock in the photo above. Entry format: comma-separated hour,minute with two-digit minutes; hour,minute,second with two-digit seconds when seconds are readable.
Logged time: 8,57,00
